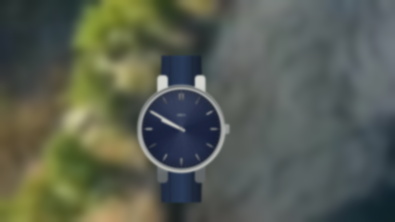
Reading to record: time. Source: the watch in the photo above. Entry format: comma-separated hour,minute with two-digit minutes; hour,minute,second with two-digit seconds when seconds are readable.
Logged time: 9,50
